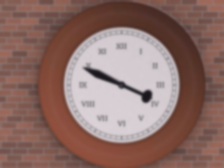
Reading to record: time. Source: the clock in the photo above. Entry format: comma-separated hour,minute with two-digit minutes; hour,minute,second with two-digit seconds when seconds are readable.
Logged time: 3,49
